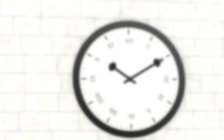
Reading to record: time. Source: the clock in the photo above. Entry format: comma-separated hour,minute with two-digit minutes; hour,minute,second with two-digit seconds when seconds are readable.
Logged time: 10,10
